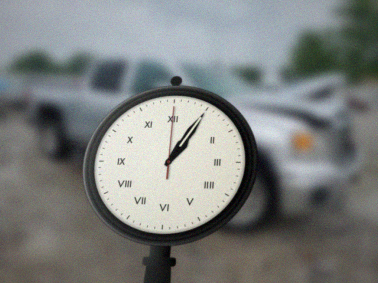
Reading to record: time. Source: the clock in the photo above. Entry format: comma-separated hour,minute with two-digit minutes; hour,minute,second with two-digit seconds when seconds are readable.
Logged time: 1,05,00
